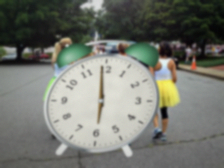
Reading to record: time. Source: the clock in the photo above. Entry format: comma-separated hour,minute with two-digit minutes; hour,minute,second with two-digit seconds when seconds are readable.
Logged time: 5,59
